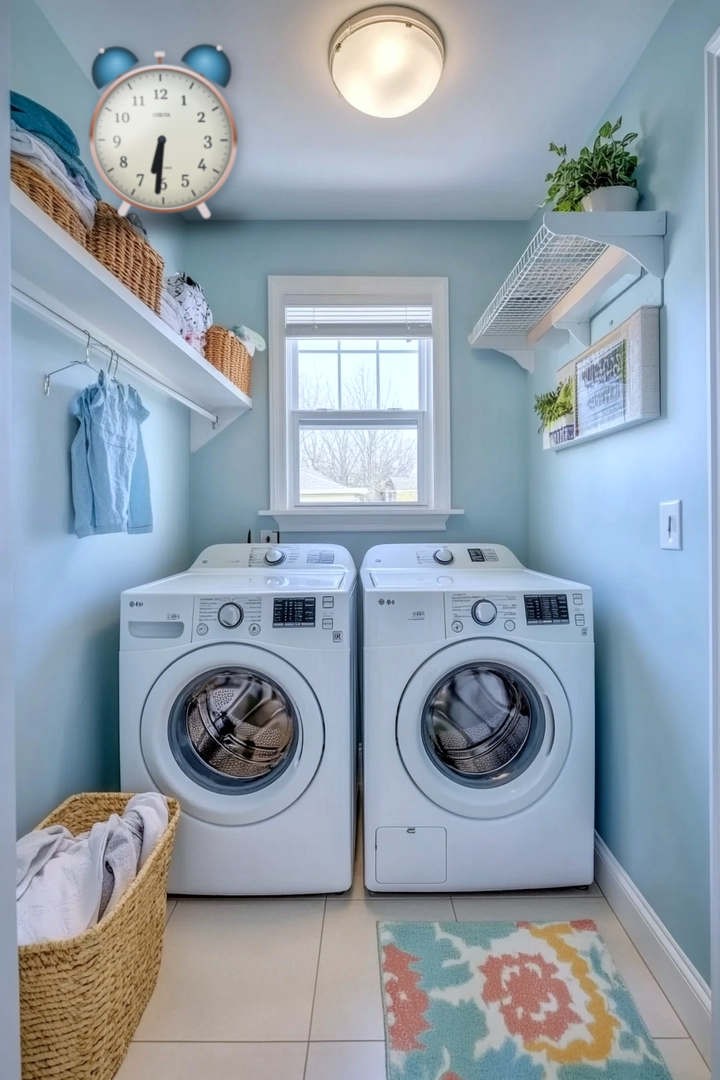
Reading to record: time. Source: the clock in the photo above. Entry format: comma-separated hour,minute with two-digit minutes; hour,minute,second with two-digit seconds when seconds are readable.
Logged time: 6,31
